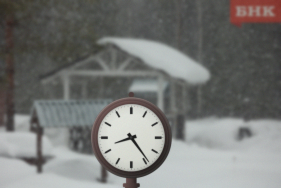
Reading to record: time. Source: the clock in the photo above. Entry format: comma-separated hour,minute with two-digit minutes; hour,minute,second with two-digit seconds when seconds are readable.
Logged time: 8,24
